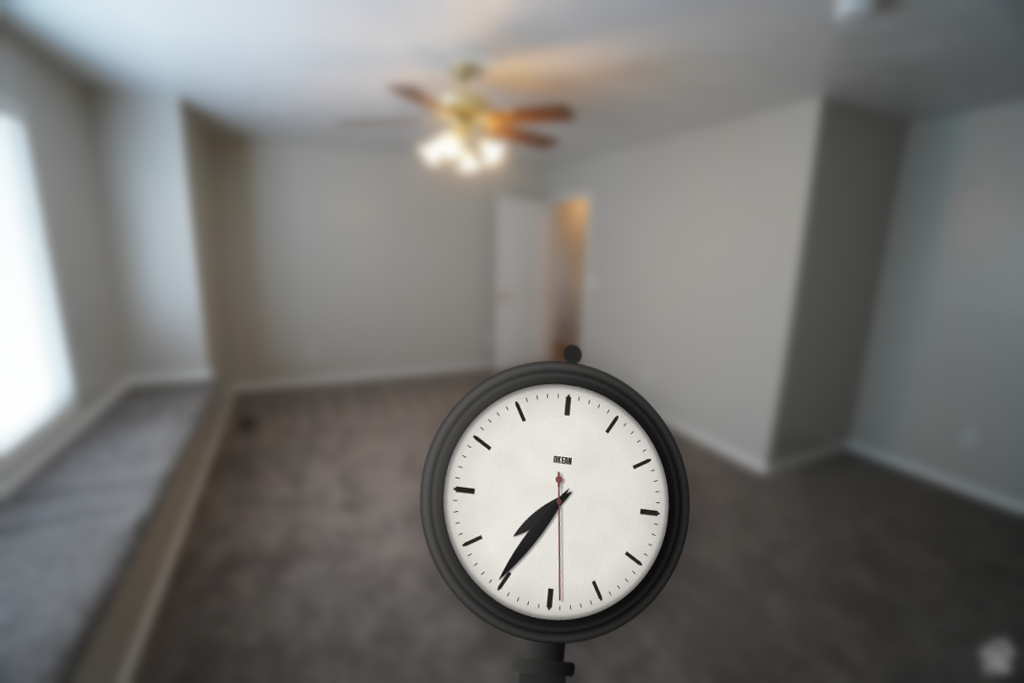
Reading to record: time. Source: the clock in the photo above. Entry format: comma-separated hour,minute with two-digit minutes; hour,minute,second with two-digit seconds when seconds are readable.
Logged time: 7,35,29
